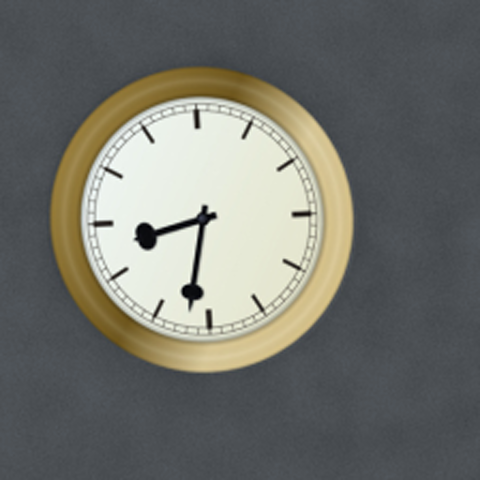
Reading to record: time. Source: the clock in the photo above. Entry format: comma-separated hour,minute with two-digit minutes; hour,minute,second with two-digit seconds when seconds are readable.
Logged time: 8,32
